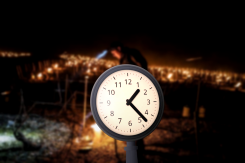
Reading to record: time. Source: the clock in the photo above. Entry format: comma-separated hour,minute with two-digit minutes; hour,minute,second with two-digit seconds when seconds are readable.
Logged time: 1,23
